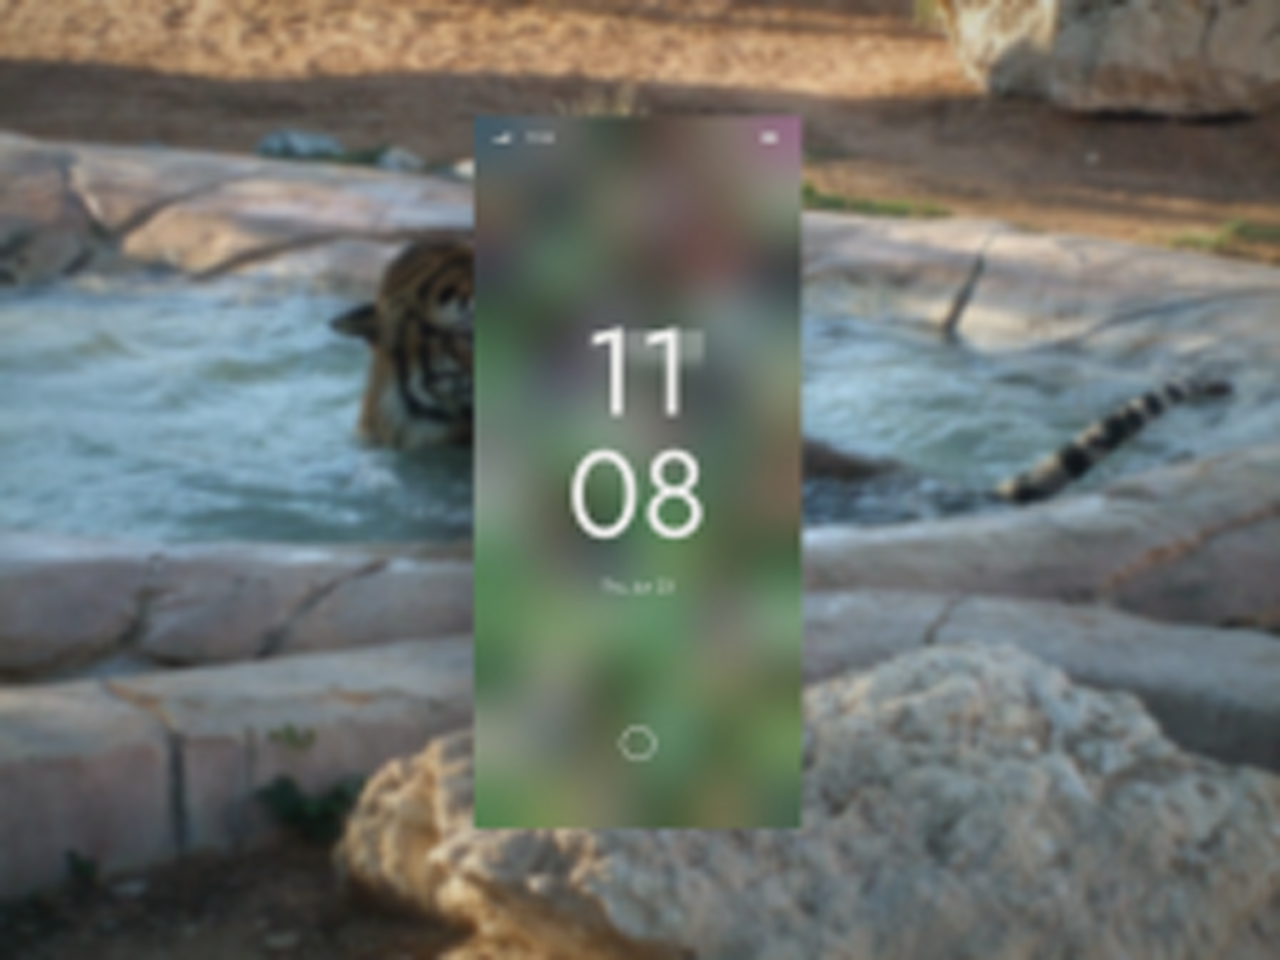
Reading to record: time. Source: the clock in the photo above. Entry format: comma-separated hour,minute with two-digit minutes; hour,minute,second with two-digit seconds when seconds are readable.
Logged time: 11,08
